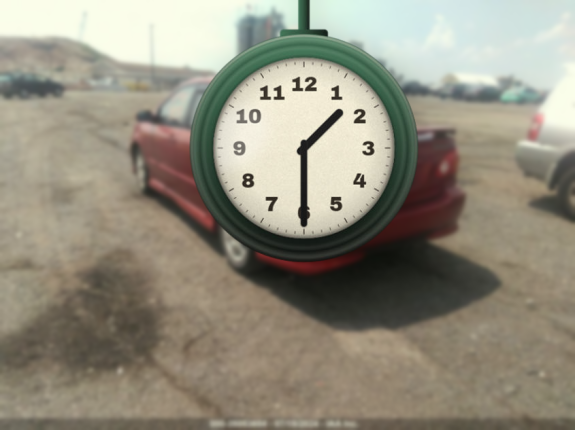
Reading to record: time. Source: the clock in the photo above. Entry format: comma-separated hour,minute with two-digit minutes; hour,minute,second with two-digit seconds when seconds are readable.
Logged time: 1,30
